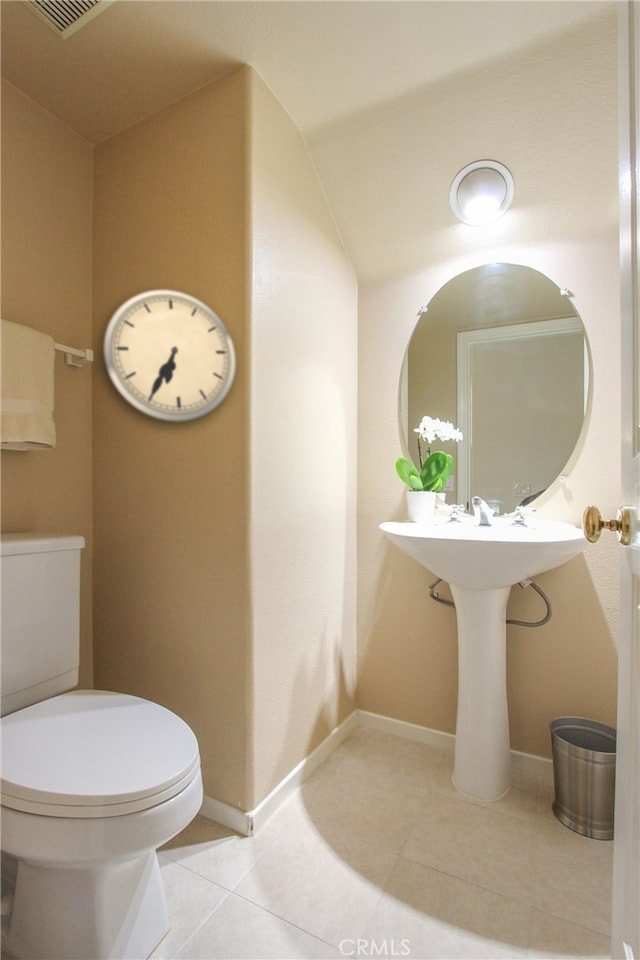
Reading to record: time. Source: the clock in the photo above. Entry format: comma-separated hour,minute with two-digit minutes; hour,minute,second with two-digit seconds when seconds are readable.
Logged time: 6,35
